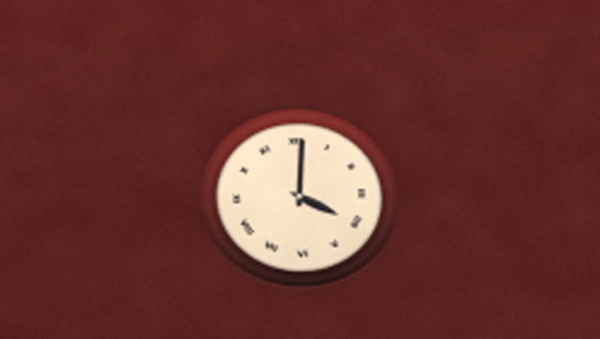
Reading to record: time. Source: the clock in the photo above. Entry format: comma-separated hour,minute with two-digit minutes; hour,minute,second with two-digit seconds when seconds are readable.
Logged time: 4,01
